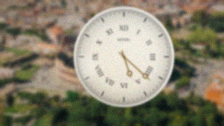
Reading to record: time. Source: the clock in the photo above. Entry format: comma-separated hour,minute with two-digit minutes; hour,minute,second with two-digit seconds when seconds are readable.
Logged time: 5,22
